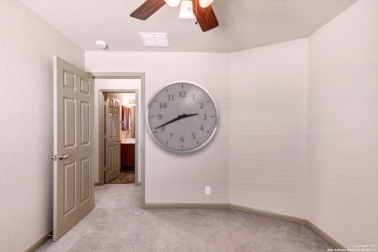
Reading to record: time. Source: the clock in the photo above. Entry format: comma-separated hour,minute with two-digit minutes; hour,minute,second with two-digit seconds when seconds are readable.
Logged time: 2,41
